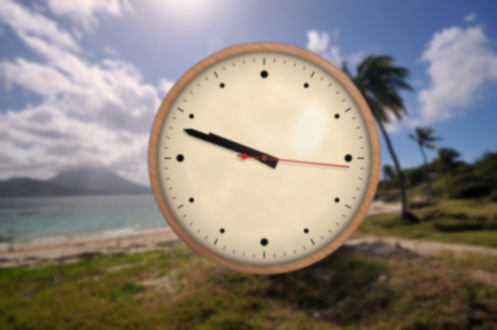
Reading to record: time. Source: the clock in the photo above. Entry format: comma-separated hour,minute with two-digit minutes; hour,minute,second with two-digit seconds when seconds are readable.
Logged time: 9,48,16
